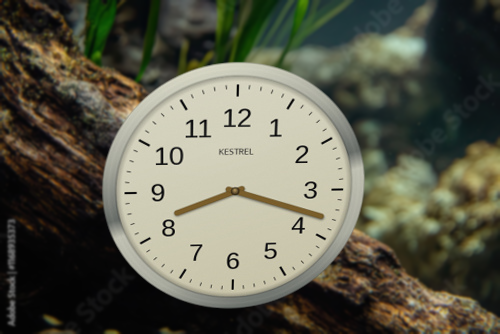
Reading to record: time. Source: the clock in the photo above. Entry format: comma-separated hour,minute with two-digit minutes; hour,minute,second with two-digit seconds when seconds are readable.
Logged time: 8,18
